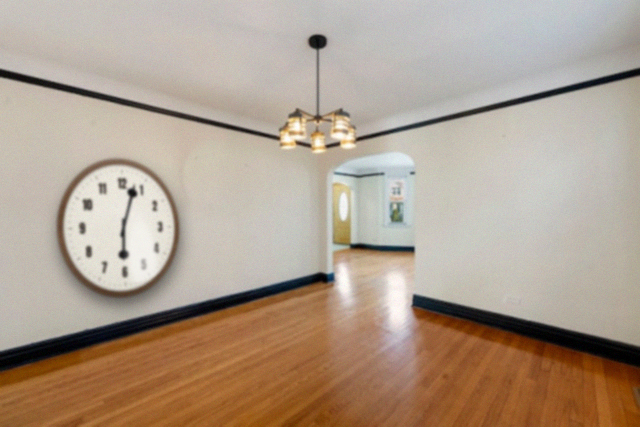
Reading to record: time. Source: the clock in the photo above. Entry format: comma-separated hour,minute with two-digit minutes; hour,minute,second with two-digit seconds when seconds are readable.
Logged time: 6,03
